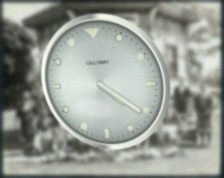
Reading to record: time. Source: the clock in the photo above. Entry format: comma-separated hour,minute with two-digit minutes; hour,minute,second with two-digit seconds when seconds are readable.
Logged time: 4,21
